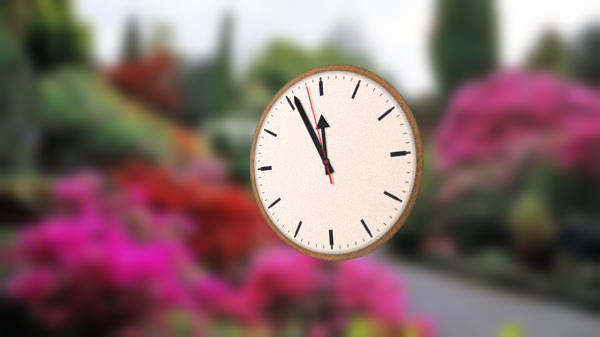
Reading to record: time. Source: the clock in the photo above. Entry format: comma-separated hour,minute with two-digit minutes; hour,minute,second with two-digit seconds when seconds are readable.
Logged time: 11,55,58
